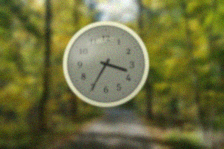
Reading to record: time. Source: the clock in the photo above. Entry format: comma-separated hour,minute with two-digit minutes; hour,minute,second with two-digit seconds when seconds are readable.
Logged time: 3,35
